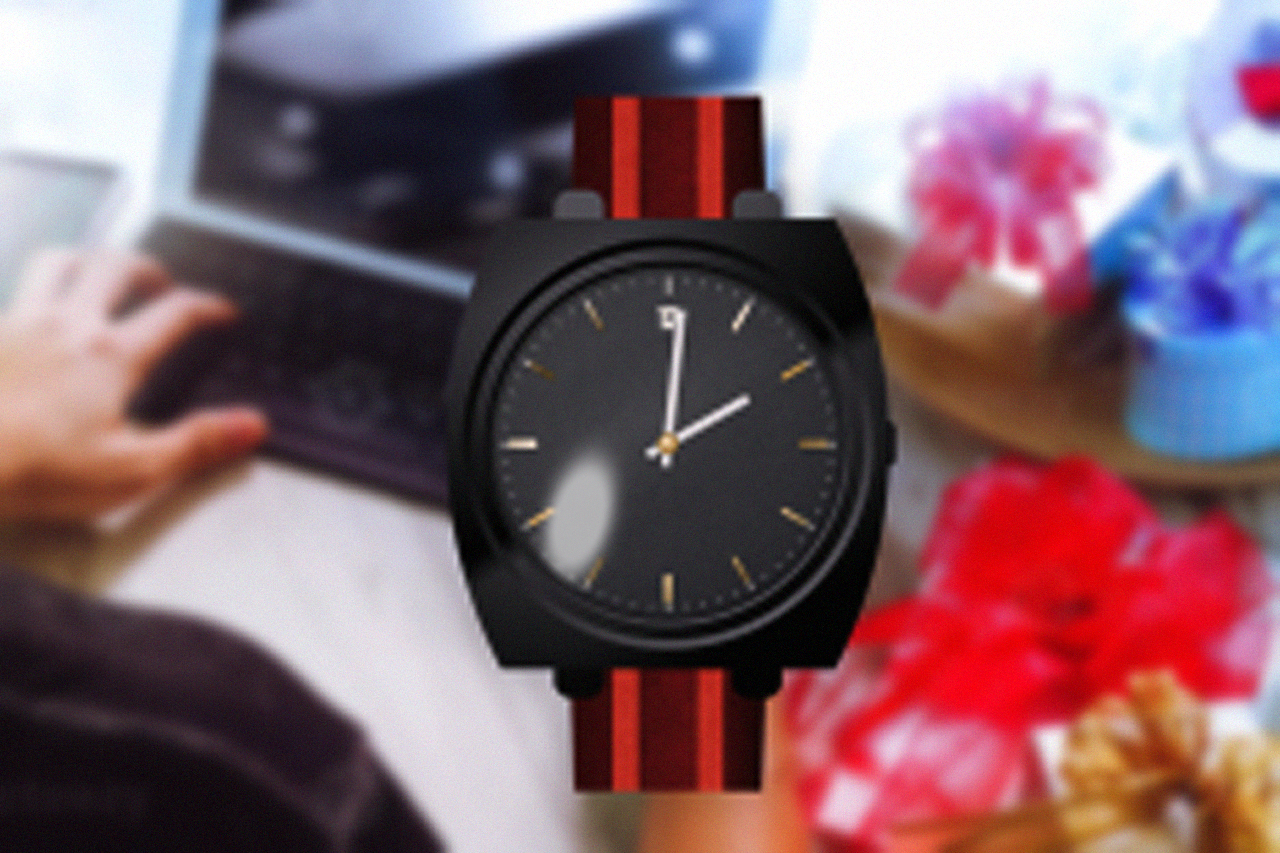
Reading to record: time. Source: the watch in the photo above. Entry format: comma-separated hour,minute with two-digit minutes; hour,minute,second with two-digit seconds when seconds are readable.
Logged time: 2,01
